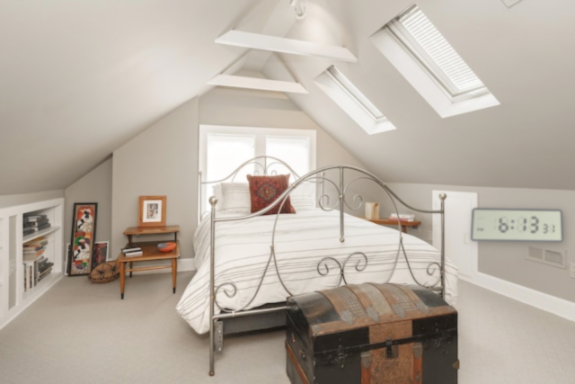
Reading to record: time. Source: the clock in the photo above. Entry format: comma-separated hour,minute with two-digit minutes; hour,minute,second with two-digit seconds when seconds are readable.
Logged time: 6,13
